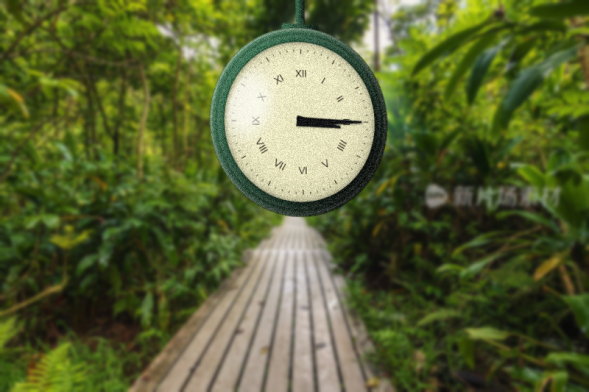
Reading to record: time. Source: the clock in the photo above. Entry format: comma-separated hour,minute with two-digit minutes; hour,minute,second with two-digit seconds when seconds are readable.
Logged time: 3,15
